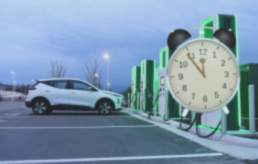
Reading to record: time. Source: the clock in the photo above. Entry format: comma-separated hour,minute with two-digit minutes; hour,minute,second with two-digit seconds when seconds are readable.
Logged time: 11,54
